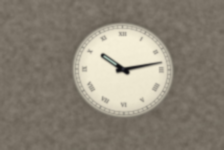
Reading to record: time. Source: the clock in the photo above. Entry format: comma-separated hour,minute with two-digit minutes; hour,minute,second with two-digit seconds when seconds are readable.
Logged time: 10,13
